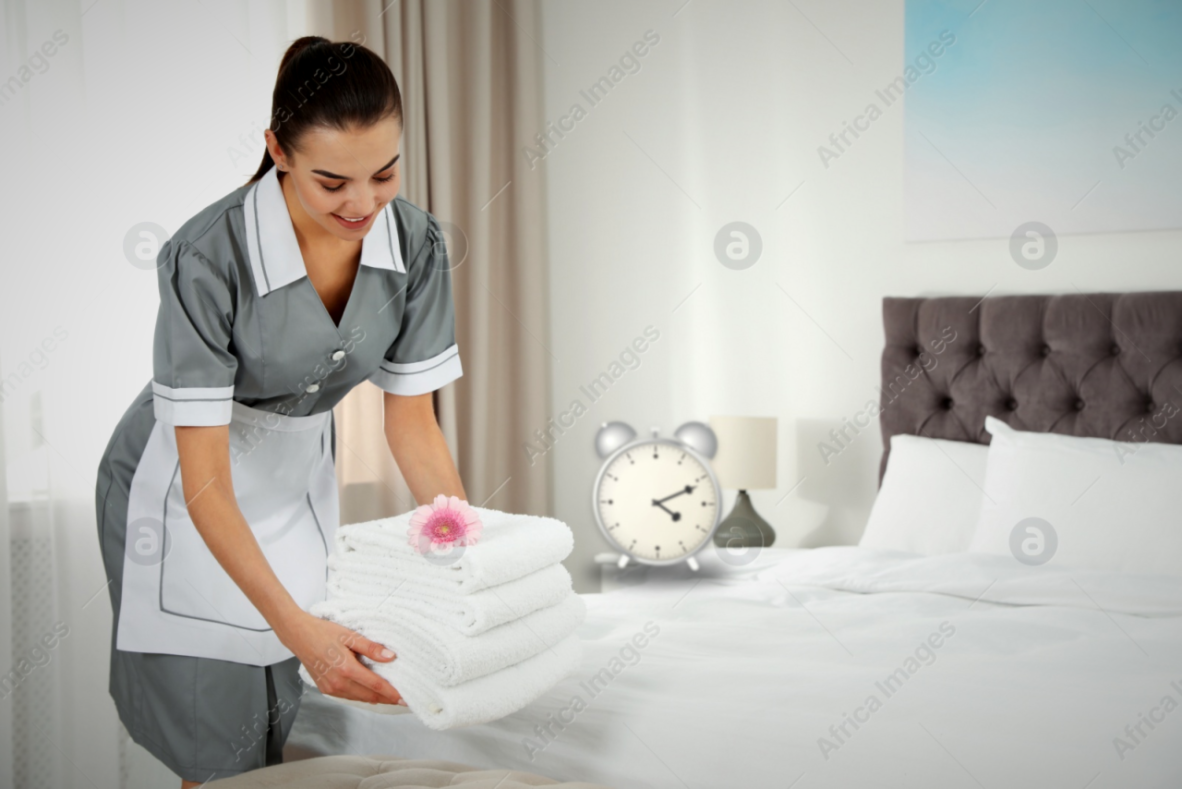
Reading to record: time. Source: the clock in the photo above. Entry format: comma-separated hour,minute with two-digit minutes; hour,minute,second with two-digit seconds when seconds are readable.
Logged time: 4,11
